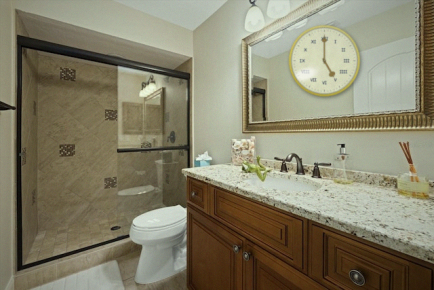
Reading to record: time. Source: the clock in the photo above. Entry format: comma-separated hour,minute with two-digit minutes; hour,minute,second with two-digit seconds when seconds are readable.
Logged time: 5,00
